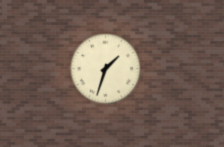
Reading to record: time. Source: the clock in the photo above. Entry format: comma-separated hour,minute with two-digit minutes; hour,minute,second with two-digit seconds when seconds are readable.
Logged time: 1,33
